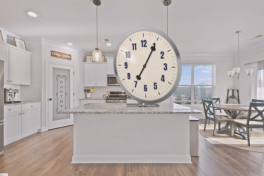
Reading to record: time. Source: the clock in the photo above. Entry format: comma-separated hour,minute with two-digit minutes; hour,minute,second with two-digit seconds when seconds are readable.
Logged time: 7,05
